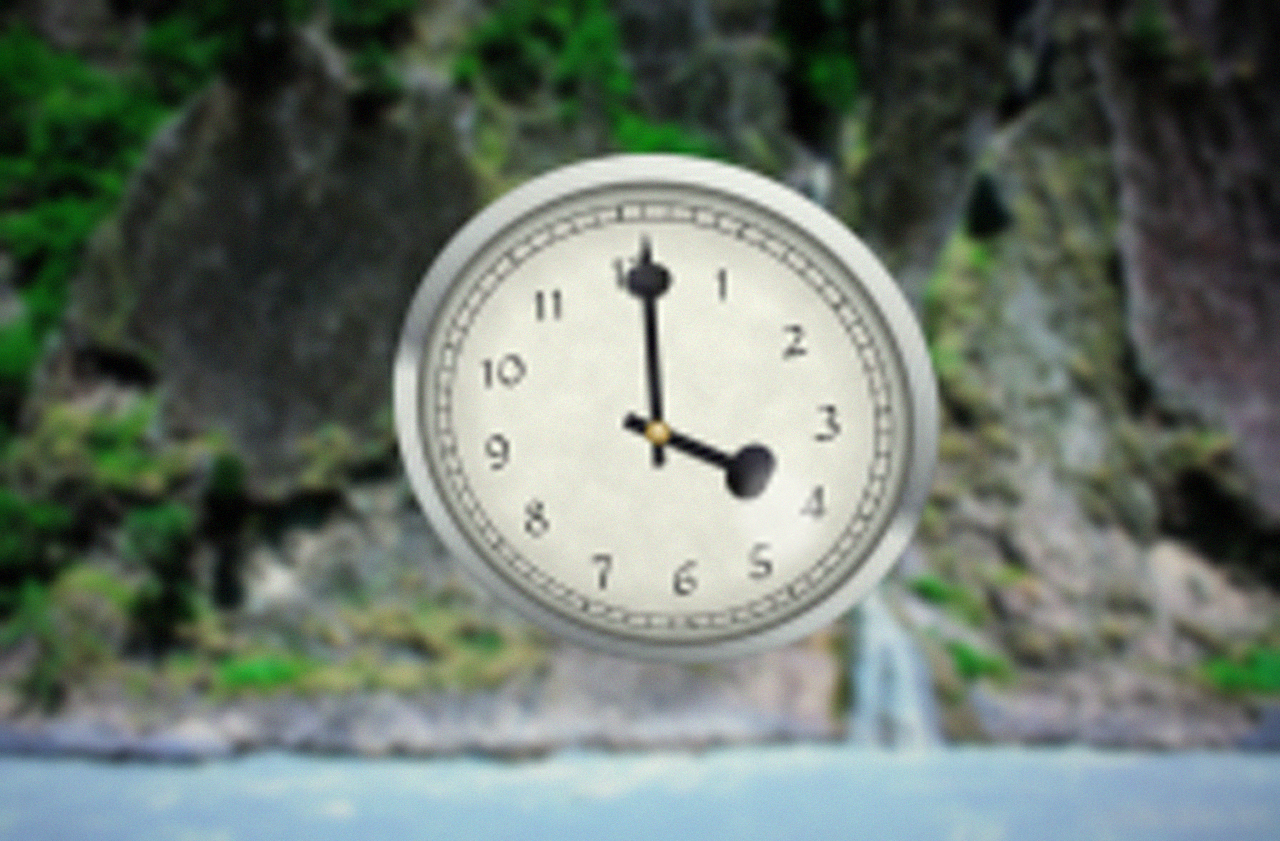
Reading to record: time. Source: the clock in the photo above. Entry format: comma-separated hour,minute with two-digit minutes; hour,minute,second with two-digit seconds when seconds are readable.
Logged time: 4,01
